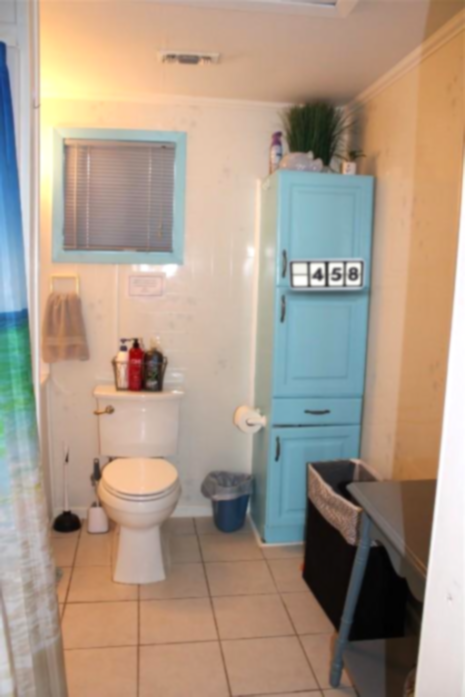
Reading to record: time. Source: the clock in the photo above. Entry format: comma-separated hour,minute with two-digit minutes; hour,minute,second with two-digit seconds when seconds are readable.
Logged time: 4,58
